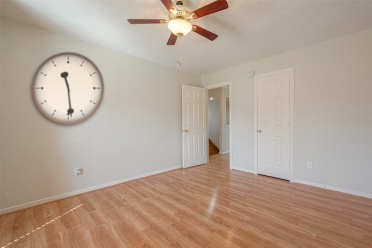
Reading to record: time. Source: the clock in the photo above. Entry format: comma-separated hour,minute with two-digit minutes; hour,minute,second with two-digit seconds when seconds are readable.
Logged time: 11,29
